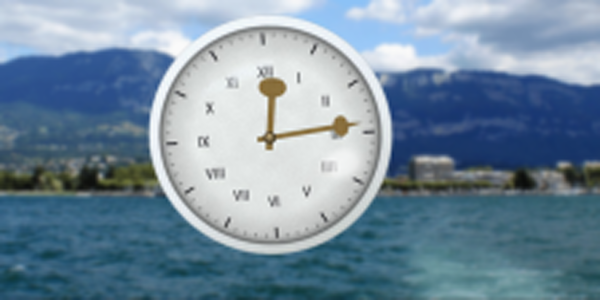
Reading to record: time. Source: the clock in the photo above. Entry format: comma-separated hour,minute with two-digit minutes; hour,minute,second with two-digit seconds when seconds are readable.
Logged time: 12,14
